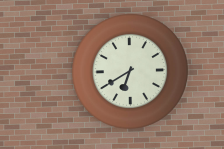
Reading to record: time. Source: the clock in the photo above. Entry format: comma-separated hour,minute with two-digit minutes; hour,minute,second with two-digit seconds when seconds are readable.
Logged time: 6,40
